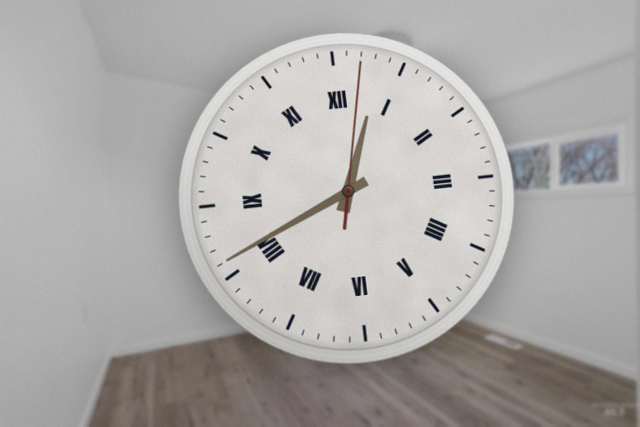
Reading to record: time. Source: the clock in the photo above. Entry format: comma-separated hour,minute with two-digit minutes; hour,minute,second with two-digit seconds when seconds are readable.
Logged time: 12,41,02
